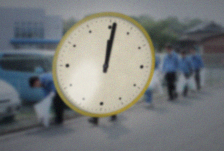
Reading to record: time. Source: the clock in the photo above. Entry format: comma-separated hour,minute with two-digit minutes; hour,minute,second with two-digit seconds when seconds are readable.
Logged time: 12,01
